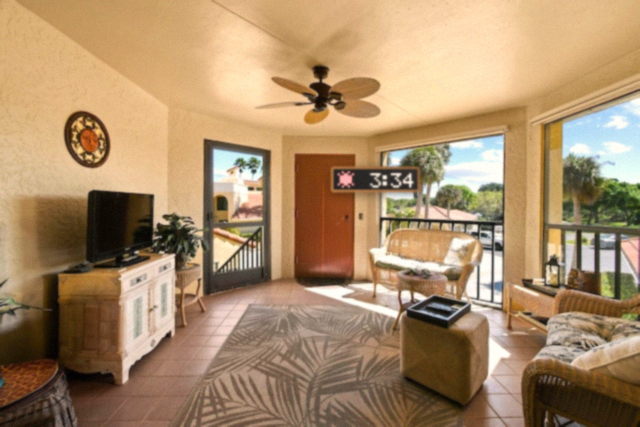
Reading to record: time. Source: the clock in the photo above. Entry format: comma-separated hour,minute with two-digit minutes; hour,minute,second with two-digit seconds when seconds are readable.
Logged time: 3,34
